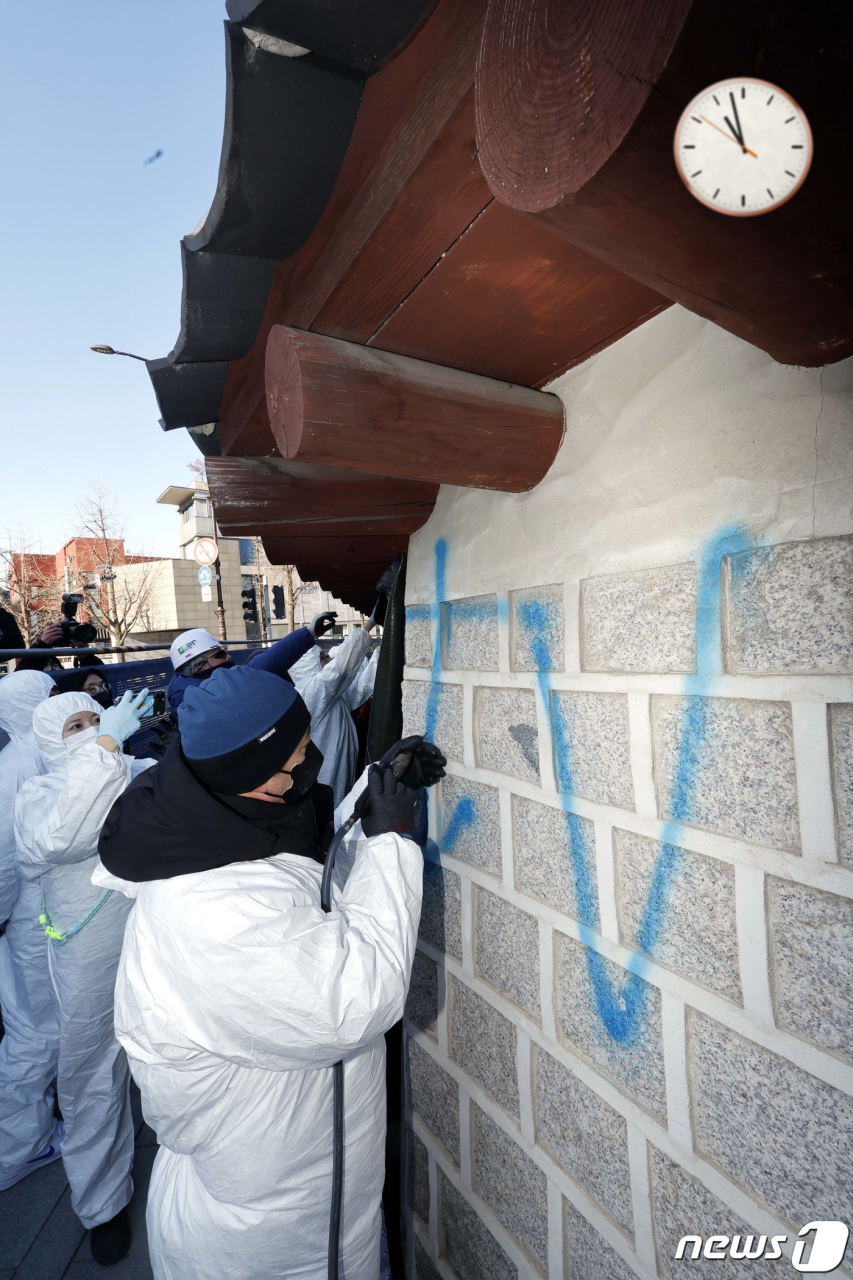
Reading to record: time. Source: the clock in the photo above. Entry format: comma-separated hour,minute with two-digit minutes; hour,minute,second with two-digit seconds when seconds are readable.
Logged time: 10,57,51
